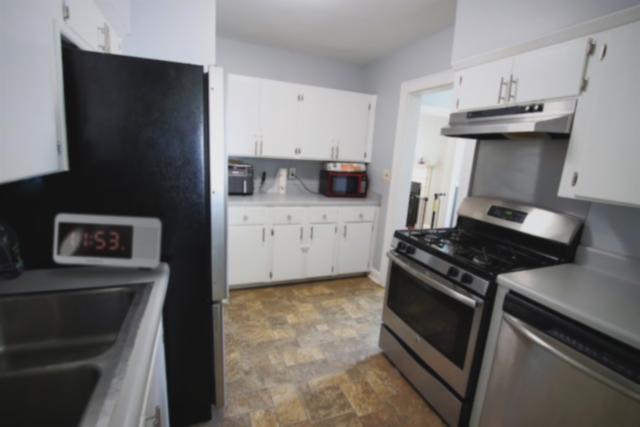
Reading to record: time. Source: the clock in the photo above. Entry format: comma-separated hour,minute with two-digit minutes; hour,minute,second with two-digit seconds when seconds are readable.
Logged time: 11,53
